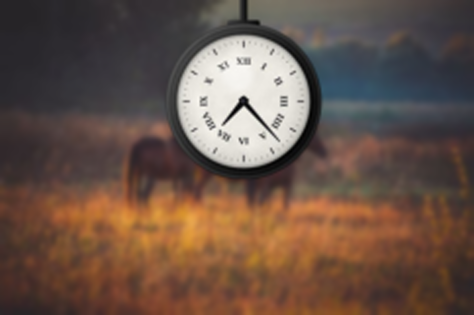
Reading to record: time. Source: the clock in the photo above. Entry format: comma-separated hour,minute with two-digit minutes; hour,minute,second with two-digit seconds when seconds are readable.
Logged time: 7,23
